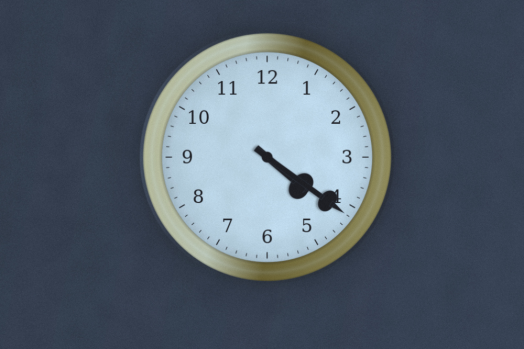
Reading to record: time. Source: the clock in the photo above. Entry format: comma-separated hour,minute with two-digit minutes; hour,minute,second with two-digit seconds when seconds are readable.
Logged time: 4,21
